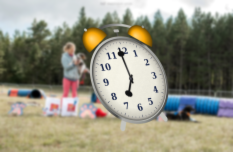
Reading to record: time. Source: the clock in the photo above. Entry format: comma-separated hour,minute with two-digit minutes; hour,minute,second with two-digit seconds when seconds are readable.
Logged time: 6,59
